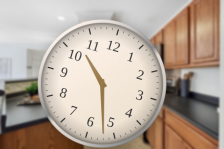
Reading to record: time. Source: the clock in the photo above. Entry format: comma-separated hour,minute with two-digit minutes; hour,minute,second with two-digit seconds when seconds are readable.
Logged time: 10,27
